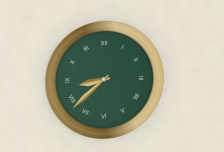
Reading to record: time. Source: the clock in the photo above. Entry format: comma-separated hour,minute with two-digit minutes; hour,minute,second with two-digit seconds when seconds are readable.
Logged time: 8,38
